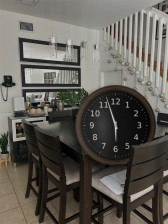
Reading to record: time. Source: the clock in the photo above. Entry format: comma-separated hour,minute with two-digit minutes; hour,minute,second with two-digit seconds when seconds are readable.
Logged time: 5,57
